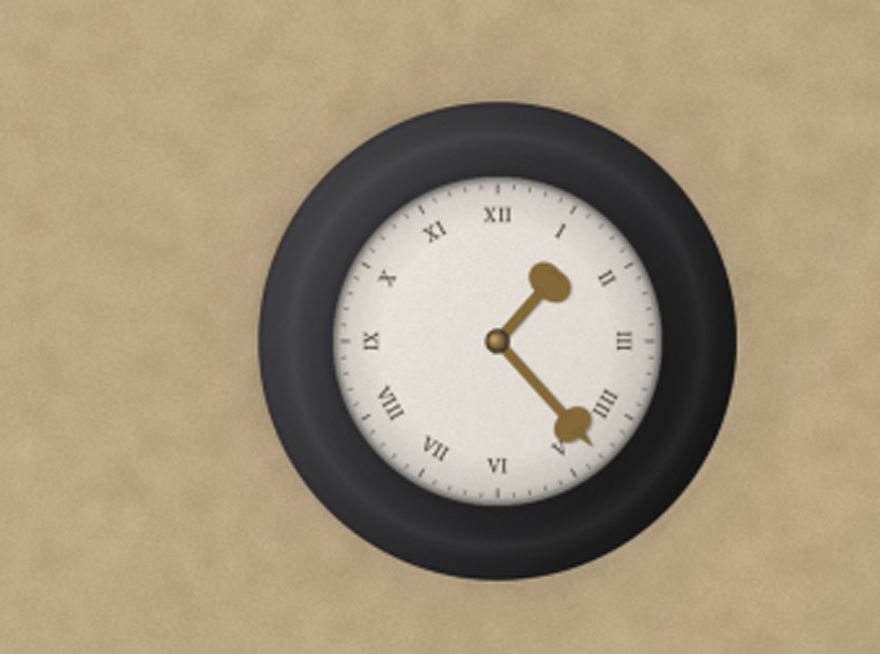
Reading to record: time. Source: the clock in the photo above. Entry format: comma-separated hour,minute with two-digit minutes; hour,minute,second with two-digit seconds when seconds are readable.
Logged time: 1,23
